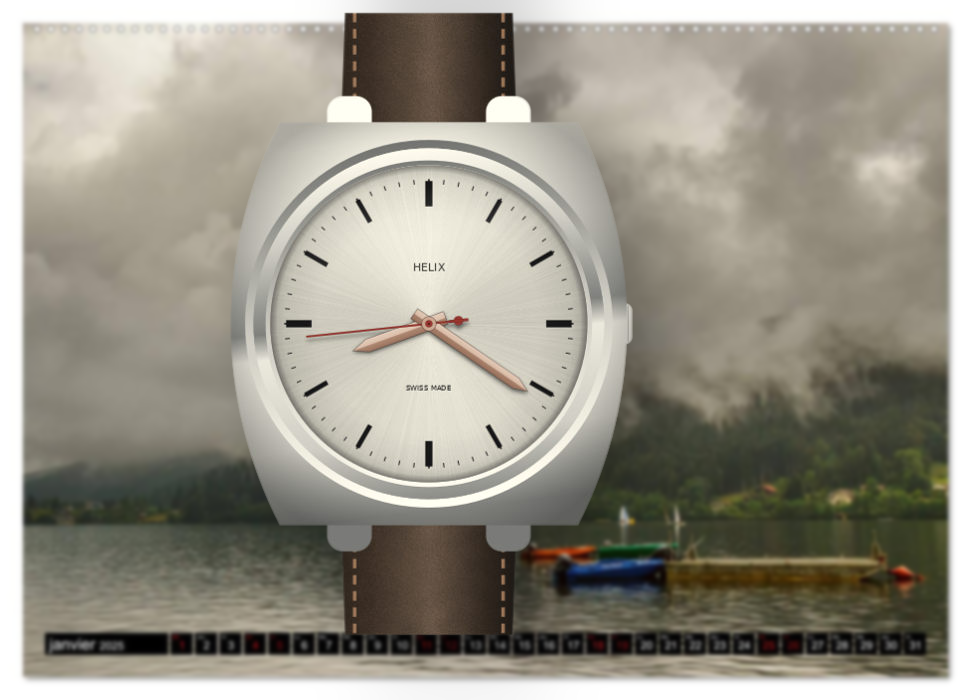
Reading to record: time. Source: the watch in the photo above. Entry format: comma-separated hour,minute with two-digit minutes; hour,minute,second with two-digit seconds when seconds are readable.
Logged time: 8,20,44
